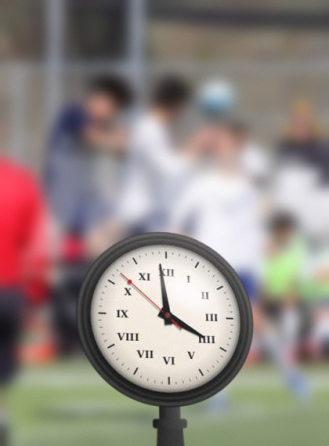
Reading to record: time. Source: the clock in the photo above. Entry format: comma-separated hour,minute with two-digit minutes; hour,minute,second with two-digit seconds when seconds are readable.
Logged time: 3,58,52
